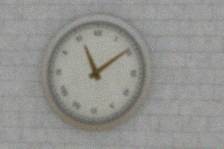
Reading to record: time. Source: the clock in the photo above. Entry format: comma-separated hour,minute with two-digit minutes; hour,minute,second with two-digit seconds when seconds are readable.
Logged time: 11,09
